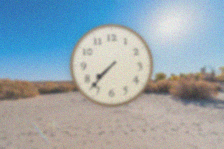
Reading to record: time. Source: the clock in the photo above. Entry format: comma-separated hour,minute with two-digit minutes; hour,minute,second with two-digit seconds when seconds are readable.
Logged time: 7,37
